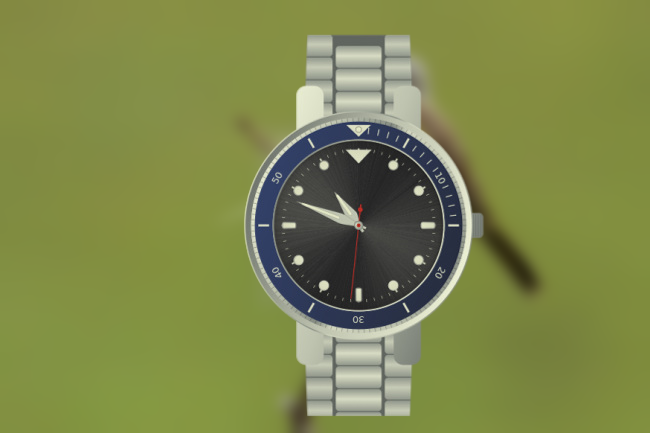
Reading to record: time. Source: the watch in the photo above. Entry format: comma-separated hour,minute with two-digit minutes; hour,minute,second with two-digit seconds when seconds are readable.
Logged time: 10,48,31
